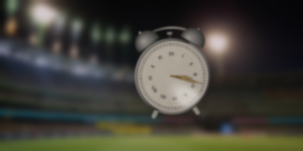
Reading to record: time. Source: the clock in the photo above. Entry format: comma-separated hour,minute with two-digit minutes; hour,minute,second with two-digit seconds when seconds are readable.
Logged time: 3,18
